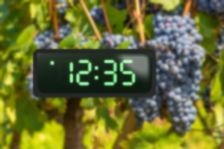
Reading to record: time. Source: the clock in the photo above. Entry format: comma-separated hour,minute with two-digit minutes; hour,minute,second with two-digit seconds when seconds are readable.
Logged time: 12,35
